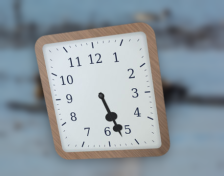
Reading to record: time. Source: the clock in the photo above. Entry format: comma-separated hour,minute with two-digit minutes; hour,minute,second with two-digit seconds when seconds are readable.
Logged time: 5,27
